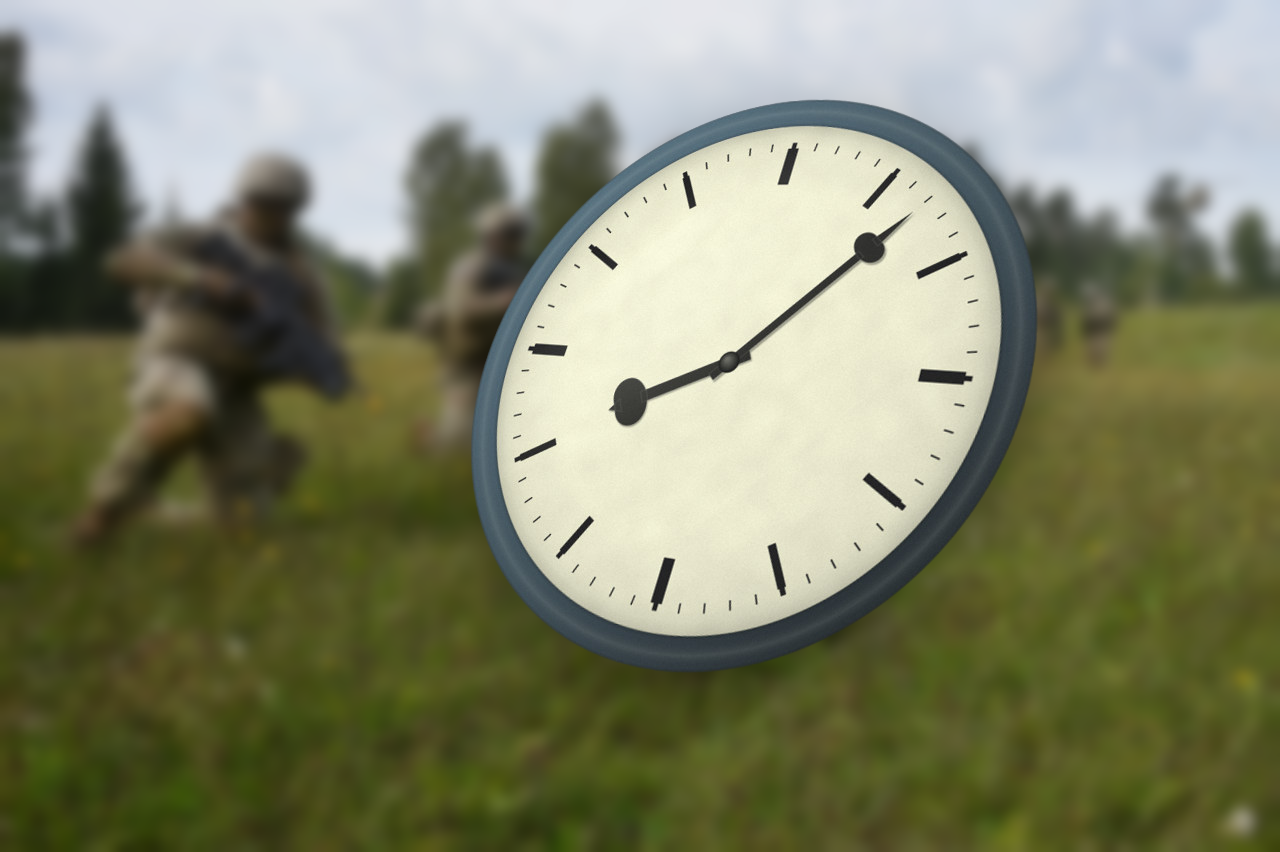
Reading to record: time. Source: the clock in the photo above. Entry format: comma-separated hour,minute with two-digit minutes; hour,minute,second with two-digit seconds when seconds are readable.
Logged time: 8,07
